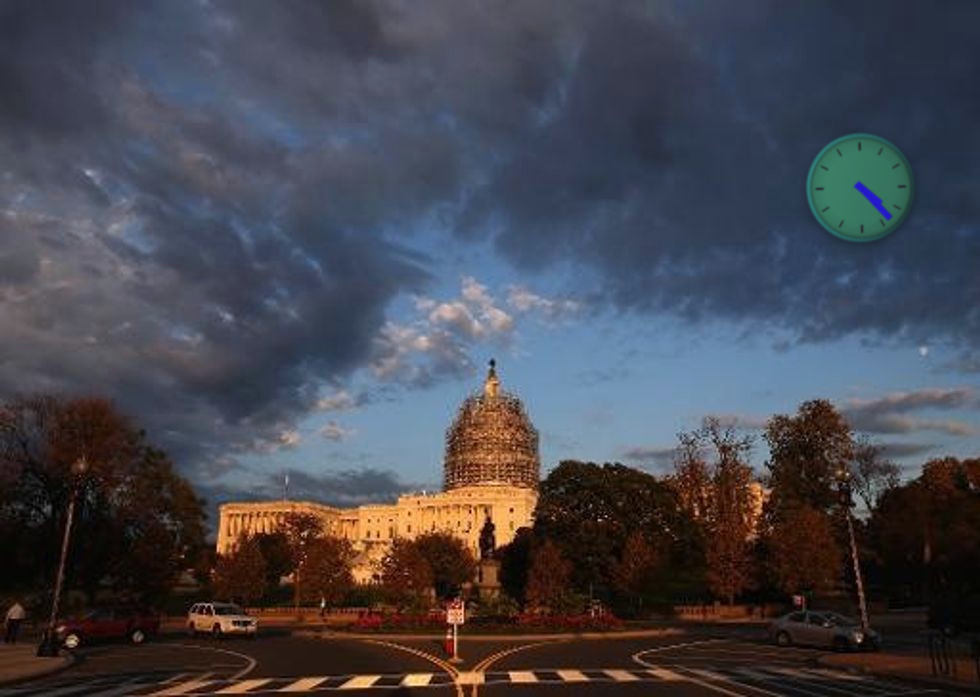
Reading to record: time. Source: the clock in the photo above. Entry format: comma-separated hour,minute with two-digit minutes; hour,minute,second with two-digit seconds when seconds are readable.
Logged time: 4,23
